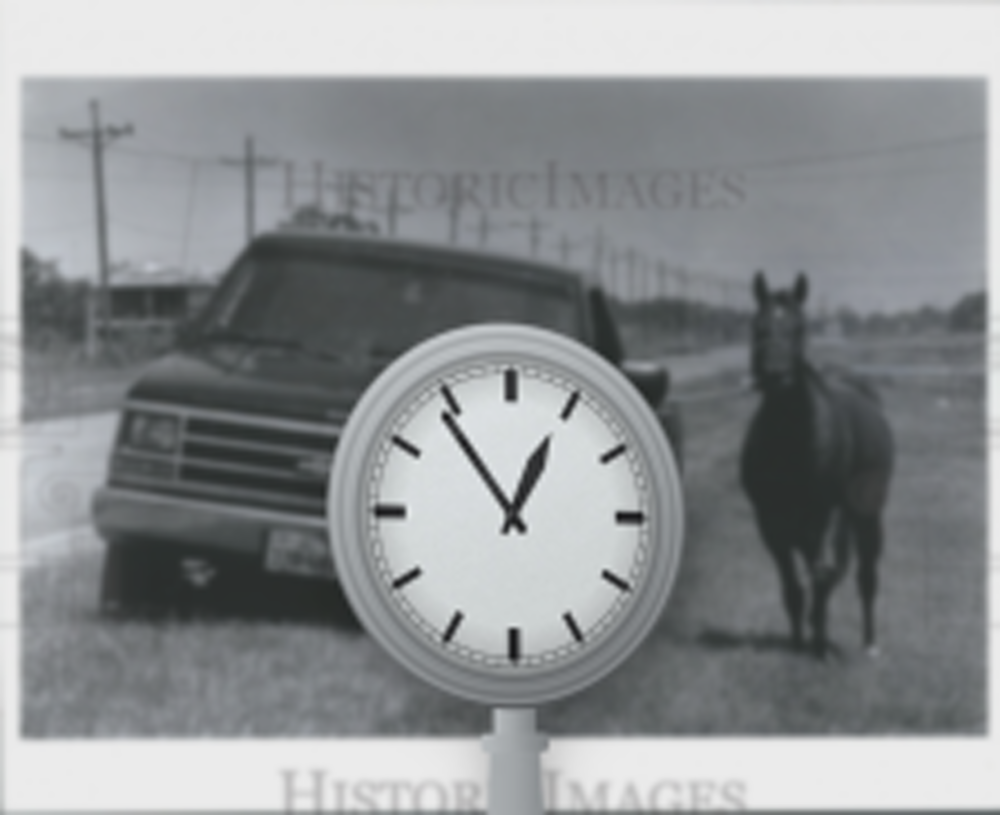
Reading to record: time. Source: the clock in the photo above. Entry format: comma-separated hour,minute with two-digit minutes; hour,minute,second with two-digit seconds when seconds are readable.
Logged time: 12,54
